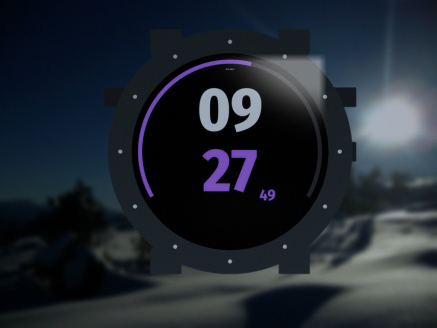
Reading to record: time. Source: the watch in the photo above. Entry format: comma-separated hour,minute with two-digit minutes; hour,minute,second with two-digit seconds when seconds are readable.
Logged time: 9,27,49
